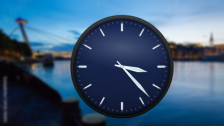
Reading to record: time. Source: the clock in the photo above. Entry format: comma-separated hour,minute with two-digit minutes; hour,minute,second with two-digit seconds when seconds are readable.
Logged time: 3,23
